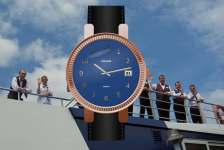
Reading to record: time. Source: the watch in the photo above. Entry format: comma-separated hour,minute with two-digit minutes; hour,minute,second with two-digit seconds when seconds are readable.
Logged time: 10,13
